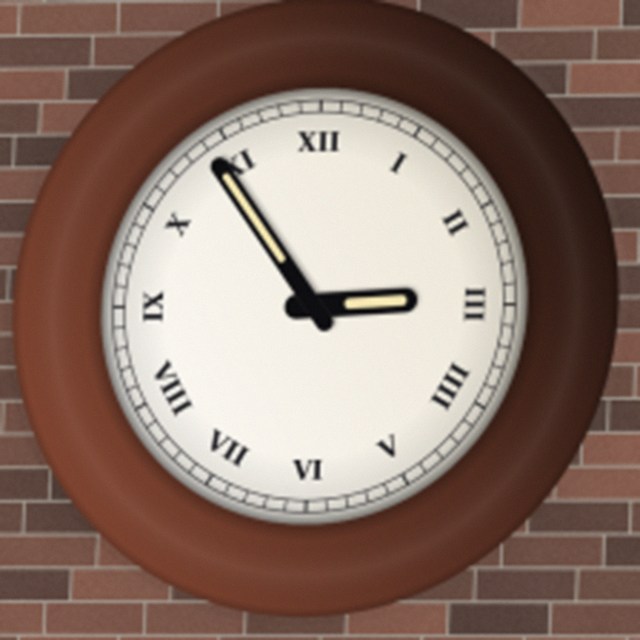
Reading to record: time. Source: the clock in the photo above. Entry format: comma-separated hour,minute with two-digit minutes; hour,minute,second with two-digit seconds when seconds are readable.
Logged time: 2,54
